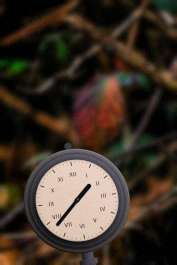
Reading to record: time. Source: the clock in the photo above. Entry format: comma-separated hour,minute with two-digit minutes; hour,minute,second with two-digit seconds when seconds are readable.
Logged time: 1,38
